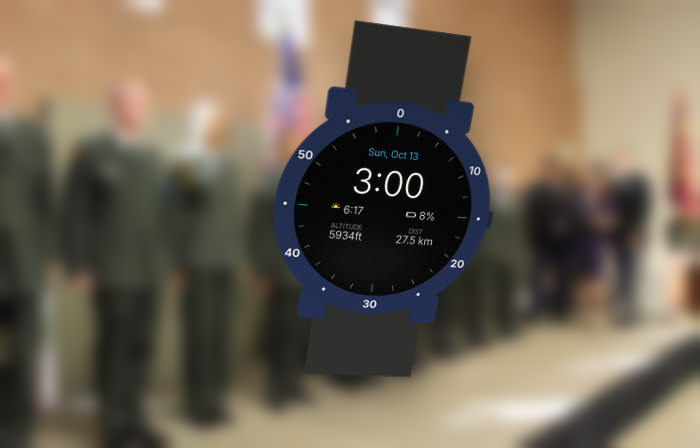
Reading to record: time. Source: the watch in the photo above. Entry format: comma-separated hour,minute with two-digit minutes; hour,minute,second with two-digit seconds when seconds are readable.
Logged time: 3,00
